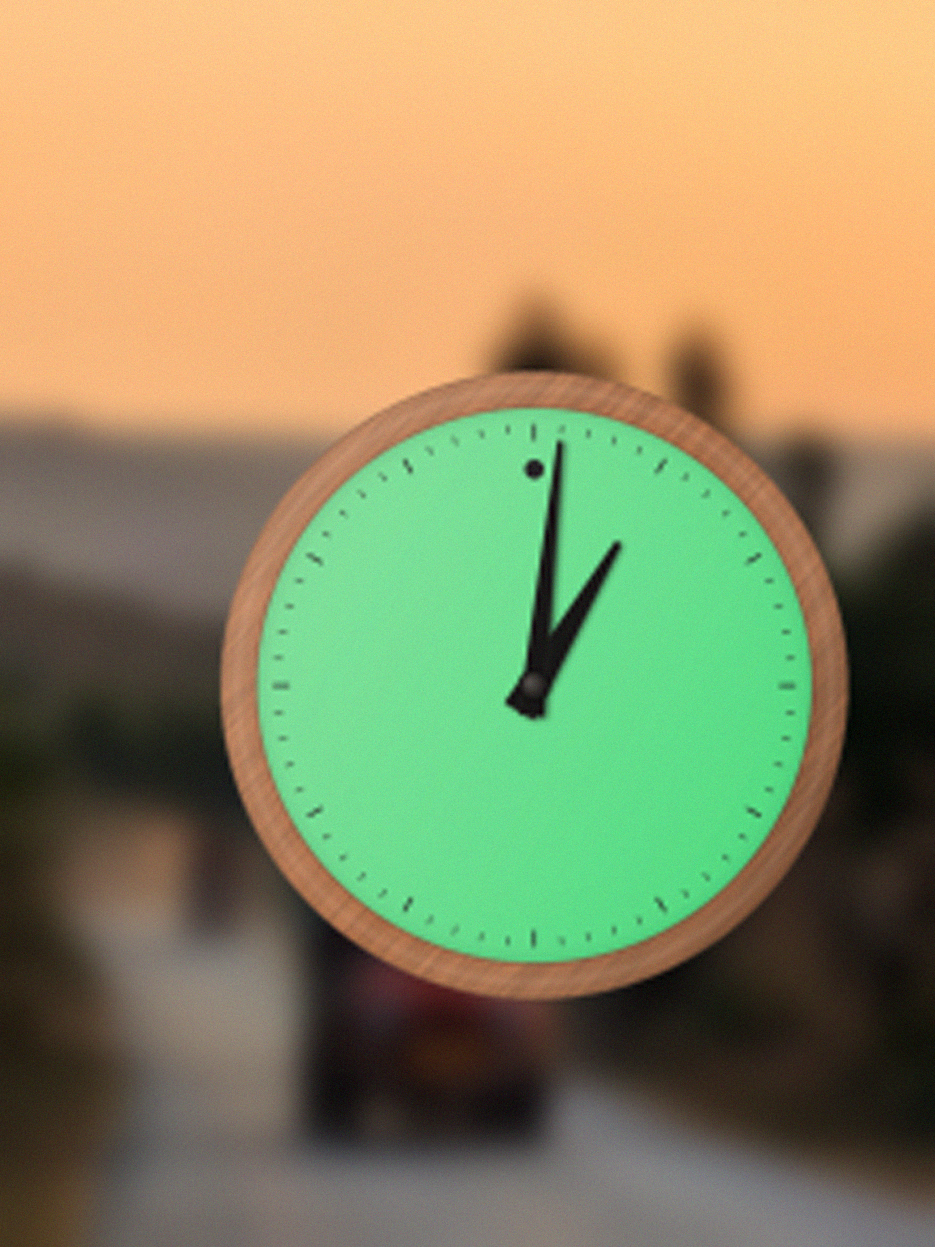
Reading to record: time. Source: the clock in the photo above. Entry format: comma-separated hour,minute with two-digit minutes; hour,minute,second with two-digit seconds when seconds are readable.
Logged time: 1,01
